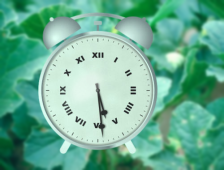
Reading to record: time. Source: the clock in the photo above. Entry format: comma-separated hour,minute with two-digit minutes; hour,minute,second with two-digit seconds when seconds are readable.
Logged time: 5,29
